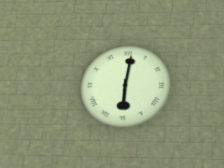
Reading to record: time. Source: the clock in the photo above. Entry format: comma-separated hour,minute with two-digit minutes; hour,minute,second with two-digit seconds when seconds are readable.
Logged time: 6,01
